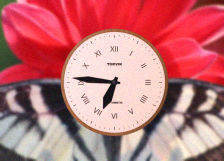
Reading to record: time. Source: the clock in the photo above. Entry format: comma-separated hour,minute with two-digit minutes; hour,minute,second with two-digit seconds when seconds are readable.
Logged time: 6,46
